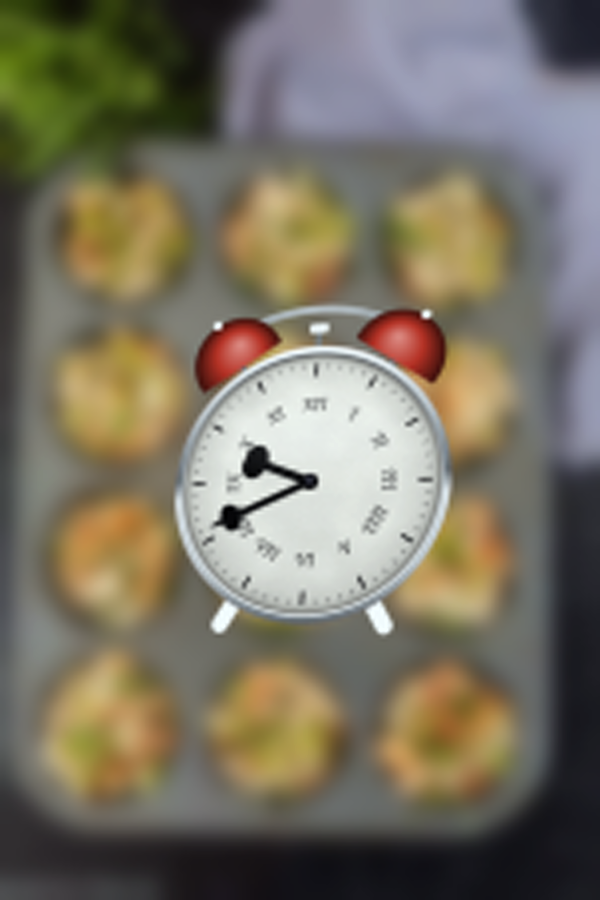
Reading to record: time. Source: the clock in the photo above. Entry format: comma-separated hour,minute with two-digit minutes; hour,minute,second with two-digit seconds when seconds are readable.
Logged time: 9,41
